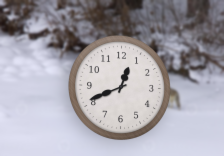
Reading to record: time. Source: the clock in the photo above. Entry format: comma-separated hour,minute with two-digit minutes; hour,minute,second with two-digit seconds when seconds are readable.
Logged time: 12,41
